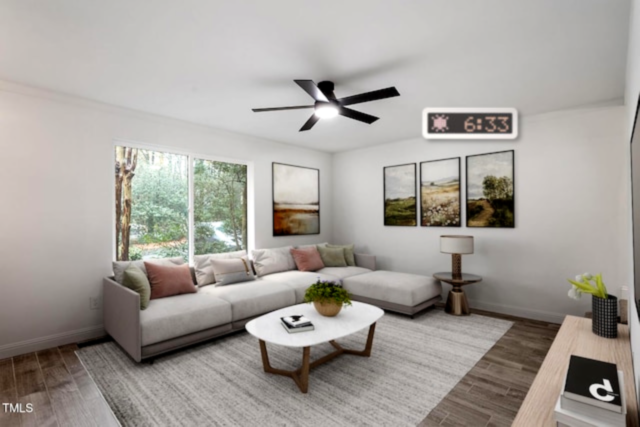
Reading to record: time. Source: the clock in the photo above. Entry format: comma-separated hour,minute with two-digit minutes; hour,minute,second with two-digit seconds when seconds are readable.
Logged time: 6,33
